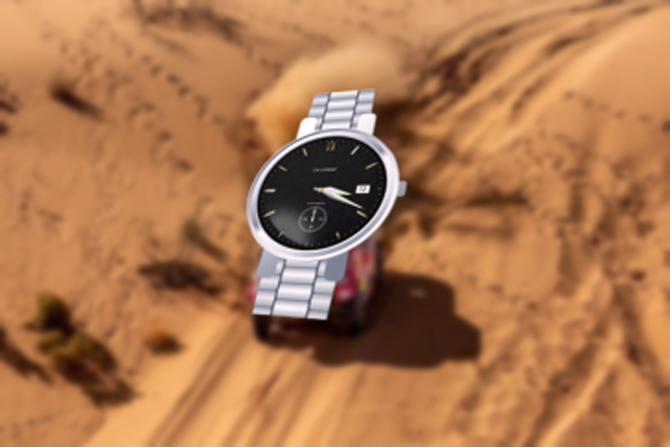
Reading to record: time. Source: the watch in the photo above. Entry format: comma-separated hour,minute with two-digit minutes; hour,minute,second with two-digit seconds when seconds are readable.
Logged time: 3,19
